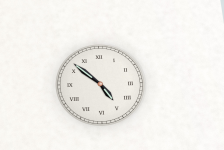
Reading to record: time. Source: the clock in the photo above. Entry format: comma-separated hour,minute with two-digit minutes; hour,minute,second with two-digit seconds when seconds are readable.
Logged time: 4,52
